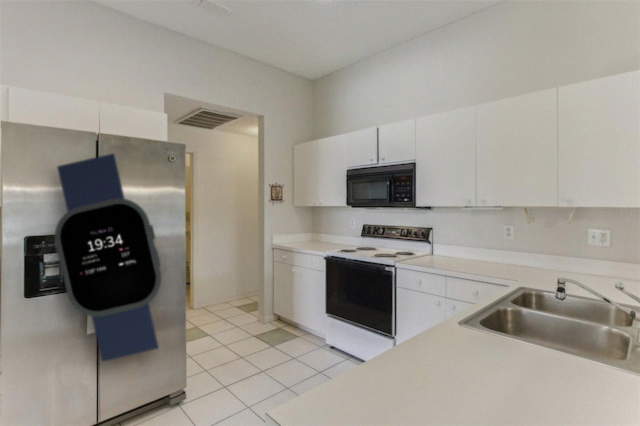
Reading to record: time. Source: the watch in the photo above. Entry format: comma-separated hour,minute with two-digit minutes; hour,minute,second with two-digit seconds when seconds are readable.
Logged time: 19,34
